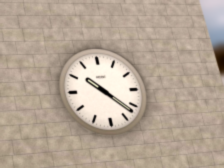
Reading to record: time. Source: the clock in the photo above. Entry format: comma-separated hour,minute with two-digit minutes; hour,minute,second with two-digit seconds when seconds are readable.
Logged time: 10,22
